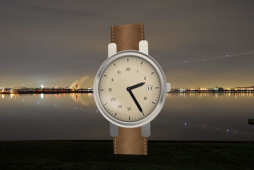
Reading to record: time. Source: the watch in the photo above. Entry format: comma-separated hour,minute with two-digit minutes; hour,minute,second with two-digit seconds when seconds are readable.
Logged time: 2,25
